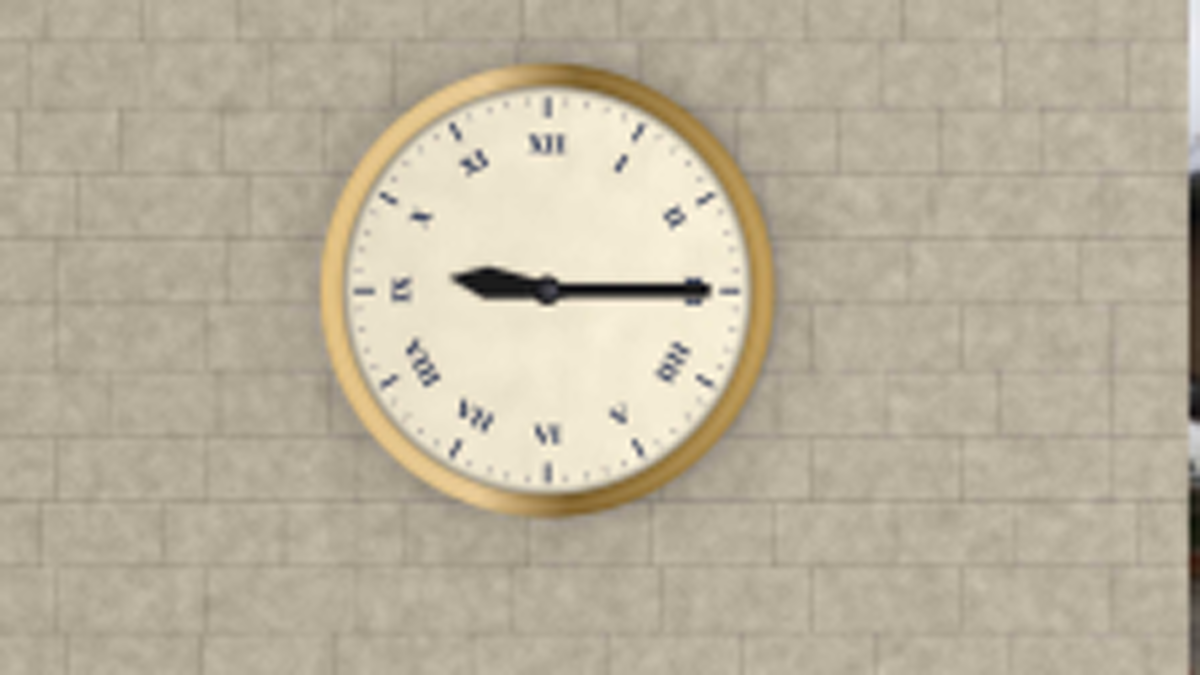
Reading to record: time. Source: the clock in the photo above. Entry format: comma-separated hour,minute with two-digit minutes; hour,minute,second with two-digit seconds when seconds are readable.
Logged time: 9,15
